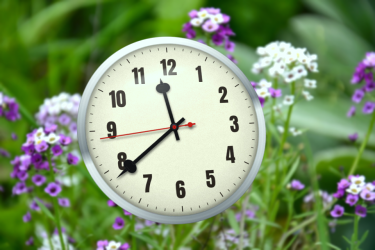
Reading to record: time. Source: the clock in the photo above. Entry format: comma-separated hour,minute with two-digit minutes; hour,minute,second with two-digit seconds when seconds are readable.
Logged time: 11,38,44
